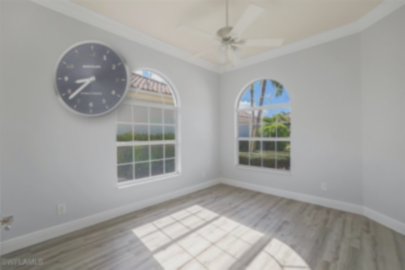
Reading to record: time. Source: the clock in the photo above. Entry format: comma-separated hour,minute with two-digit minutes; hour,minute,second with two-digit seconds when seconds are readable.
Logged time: 8,38
